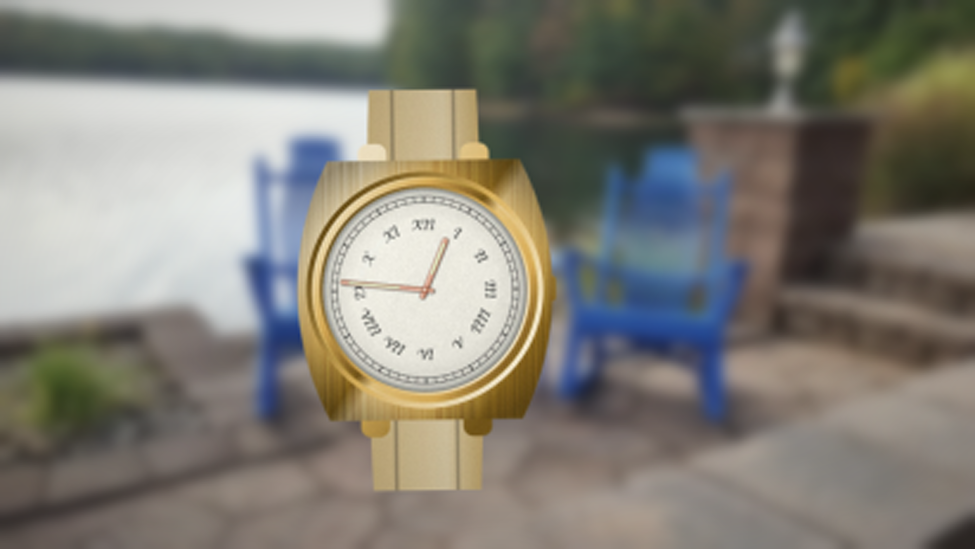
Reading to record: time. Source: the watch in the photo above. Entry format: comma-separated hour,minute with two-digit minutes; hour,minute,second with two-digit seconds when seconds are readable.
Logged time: 12,46
